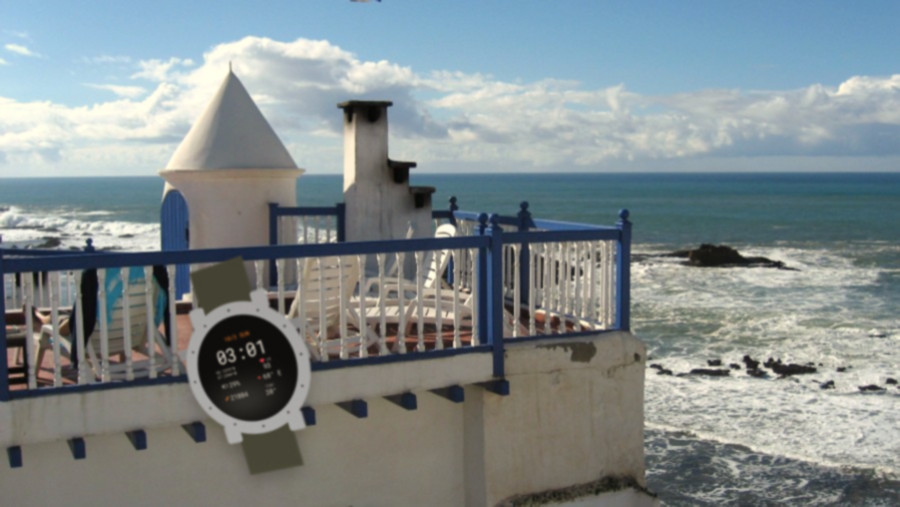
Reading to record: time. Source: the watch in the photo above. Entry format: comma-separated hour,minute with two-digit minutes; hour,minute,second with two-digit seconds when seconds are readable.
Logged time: 3,01
